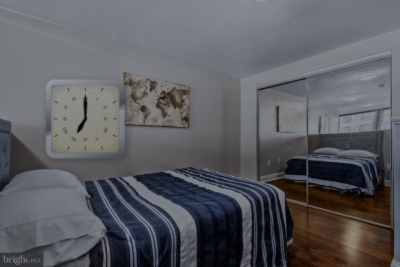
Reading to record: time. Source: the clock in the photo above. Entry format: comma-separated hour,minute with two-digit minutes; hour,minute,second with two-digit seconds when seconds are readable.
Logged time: 7,00
